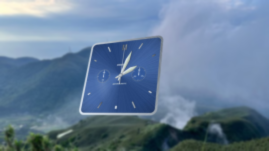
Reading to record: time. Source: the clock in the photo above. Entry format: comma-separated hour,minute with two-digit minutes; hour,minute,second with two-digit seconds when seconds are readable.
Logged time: 2,03
